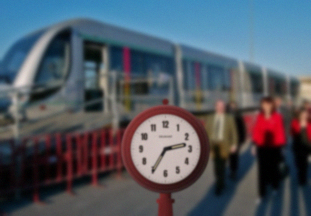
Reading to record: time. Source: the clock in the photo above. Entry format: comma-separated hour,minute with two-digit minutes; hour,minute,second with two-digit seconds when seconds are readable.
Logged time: 2,35
